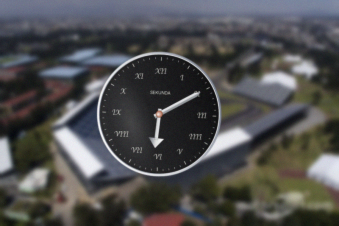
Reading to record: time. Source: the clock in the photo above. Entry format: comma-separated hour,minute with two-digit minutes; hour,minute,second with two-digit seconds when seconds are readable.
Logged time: 6,10
